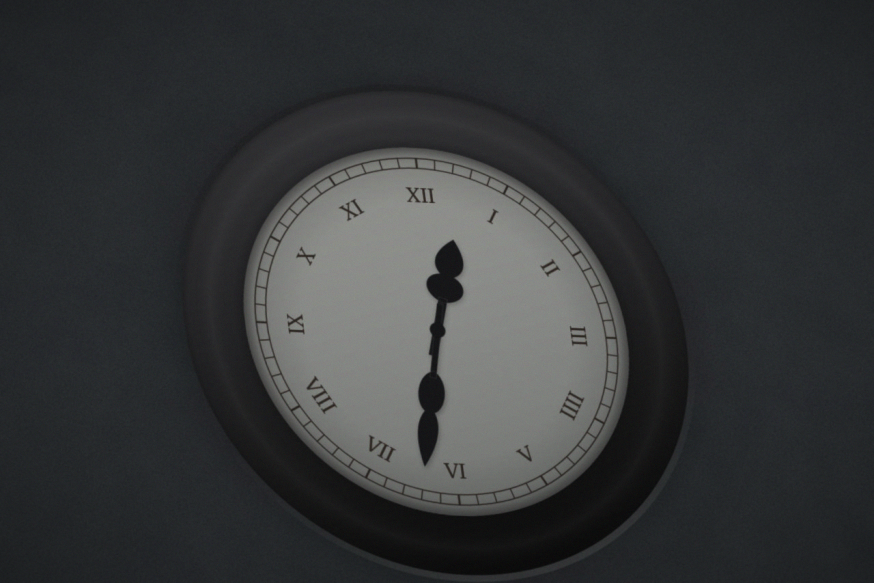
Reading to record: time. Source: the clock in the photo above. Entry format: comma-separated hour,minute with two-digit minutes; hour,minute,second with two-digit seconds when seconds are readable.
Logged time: 12,32
